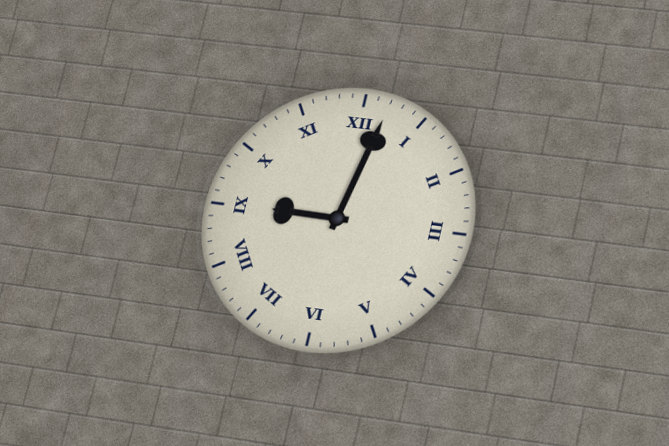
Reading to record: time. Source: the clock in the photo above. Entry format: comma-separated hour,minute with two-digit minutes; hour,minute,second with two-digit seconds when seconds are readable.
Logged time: 9,02
